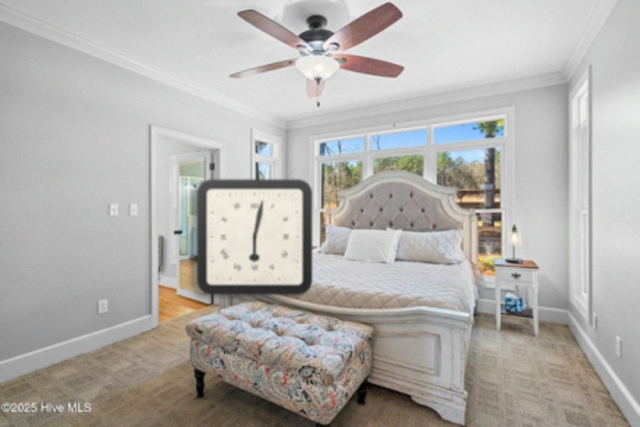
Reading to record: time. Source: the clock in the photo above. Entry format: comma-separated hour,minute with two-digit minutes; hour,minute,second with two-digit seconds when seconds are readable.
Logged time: 6,02
